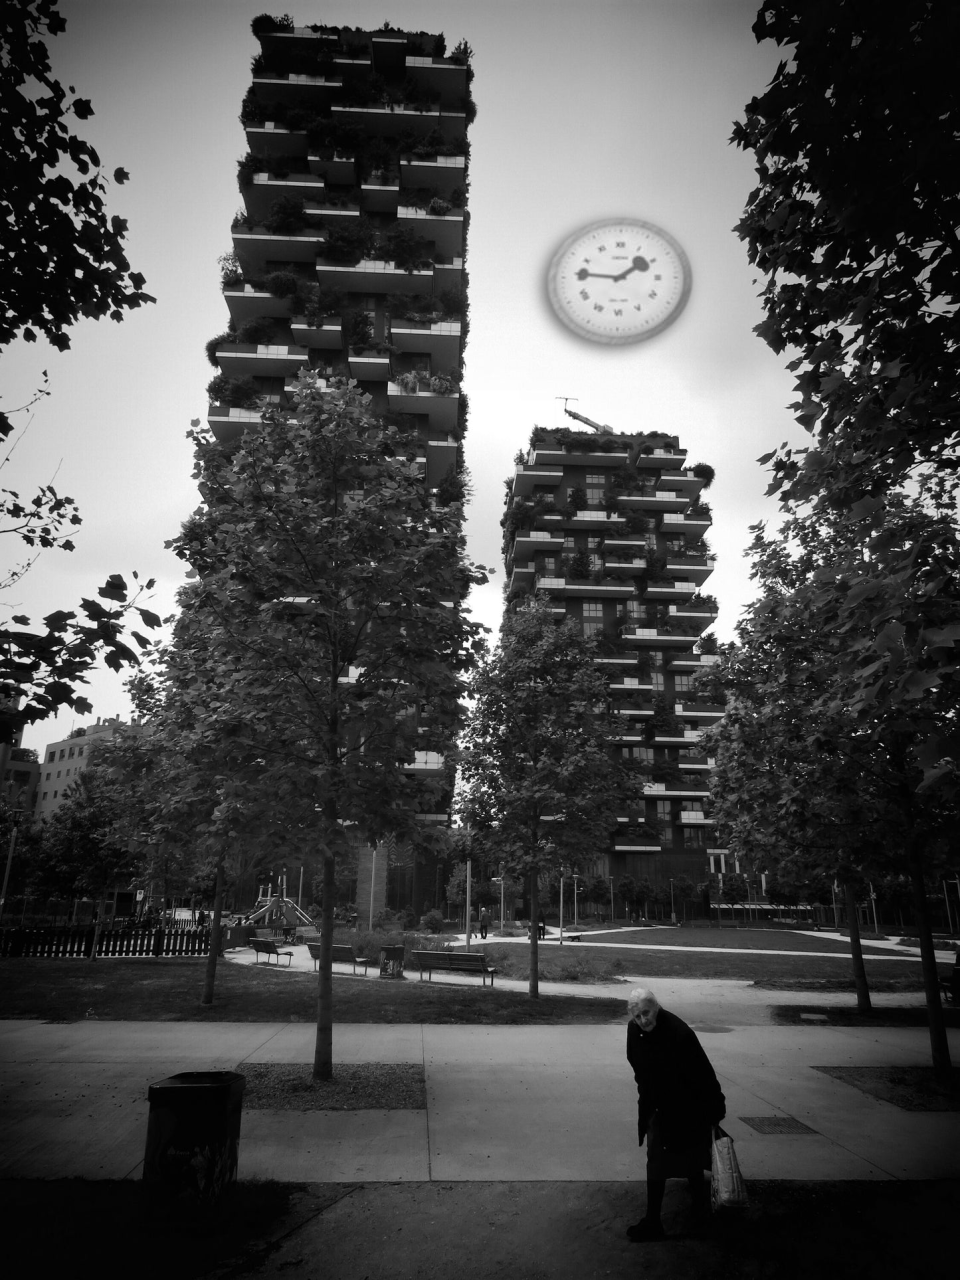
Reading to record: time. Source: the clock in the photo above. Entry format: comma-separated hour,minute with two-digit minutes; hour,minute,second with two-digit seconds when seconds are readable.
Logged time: 1,46
